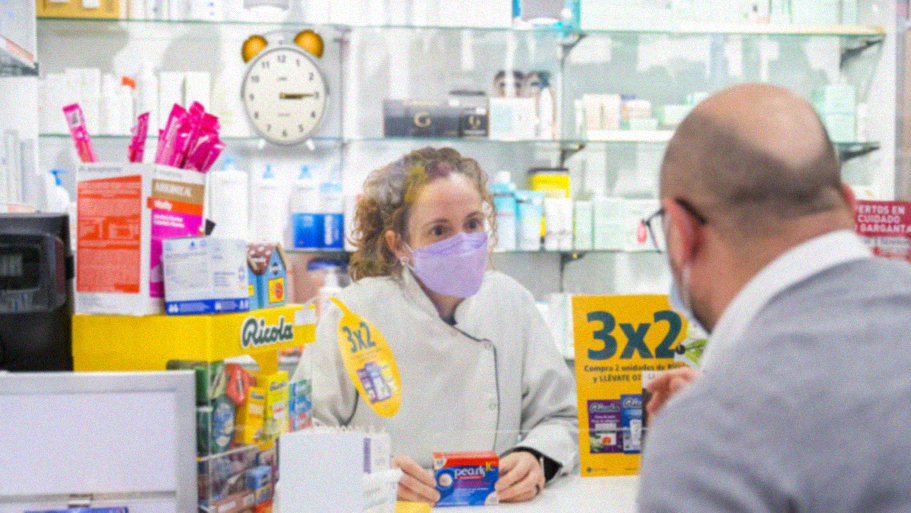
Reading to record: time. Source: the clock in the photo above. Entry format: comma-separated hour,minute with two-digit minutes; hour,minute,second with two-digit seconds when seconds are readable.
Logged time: 3,15
